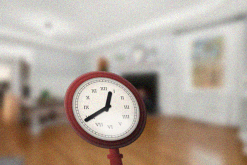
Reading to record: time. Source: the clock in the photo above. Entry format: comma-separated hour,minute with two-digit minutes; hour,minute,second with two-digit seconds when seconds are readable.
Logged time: 12,40
